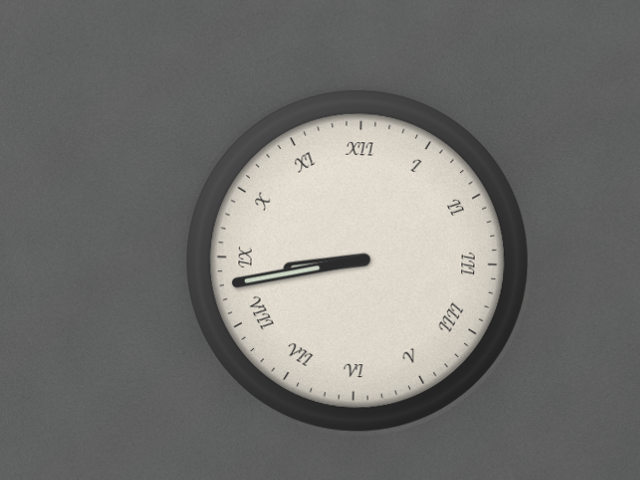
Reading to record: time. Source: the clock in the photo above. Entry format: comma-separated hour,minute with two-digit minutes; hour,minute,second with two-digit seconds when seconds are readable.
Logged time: 8,43
